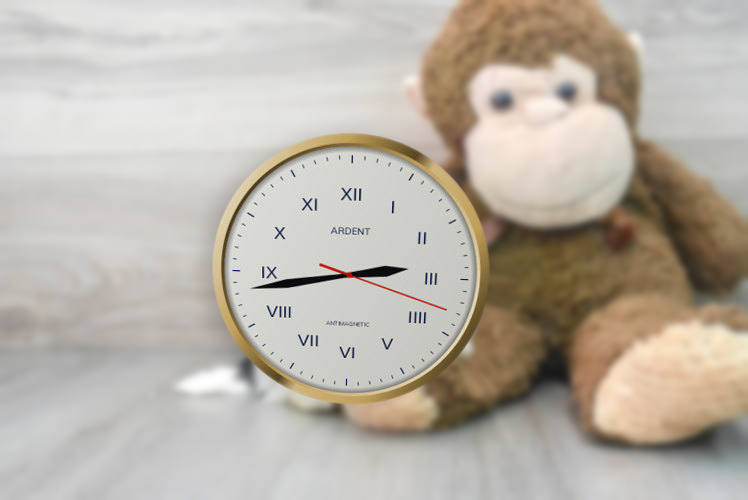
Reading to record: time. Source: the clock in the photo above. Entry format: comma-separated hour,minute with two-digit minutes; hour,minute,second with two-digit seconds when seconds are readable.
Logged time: 2,43,18
